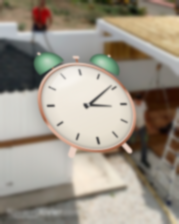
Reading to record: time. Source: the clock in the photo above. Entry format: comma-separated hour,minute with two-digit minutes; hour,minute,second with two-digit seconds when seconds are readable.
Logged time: 3,09
